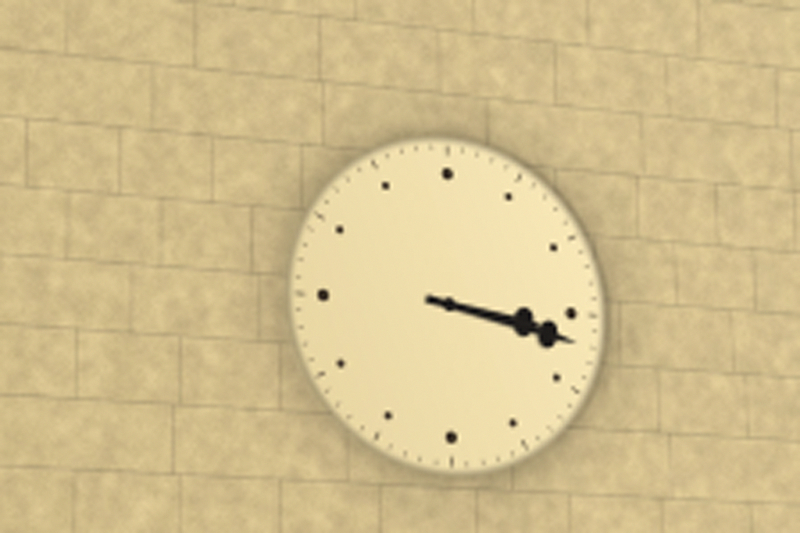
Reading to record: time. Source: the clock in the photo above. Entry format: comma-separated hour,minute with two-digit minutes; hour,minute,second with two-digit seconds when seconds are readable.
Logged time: 3,17
